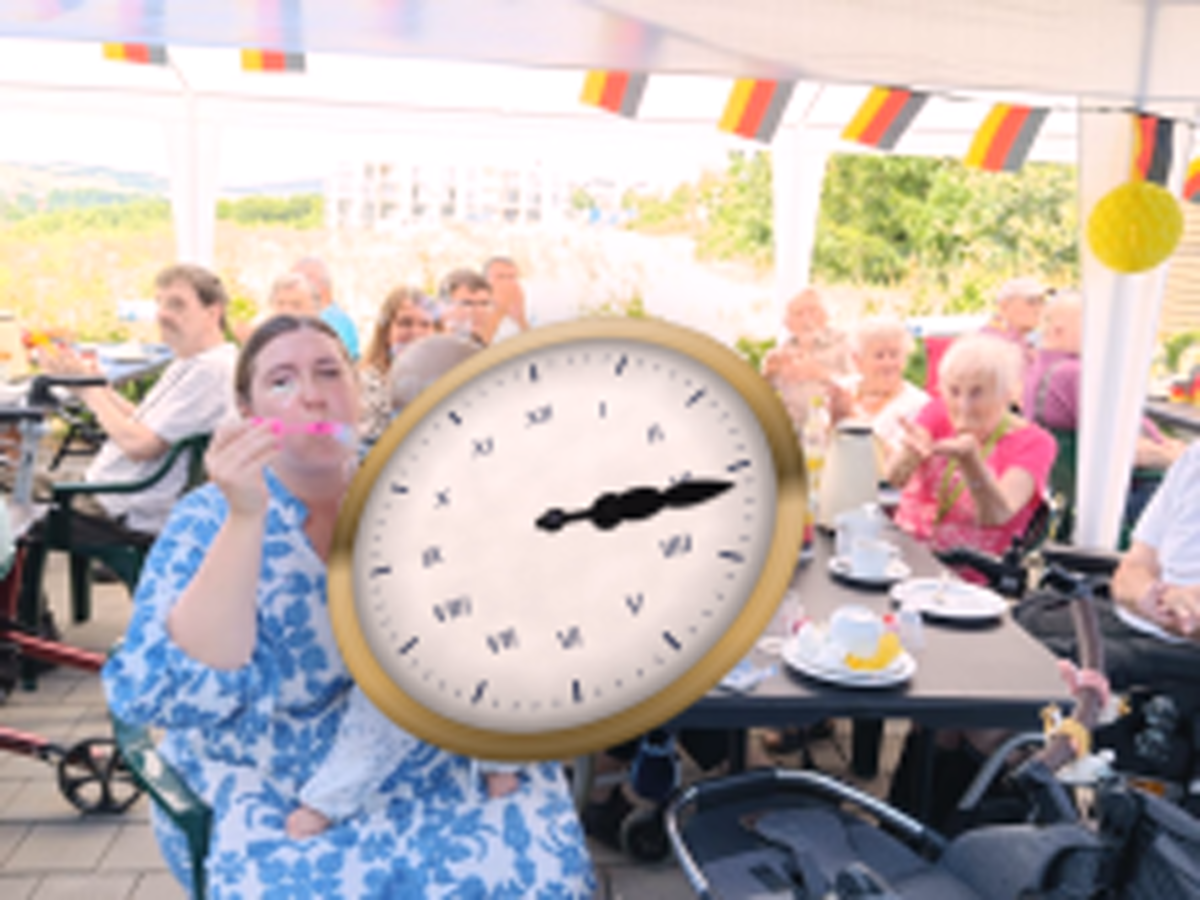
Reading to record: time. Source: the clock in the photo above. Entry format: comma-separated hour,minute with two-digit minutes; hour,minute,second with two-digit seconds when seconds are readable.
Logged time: 3,16
